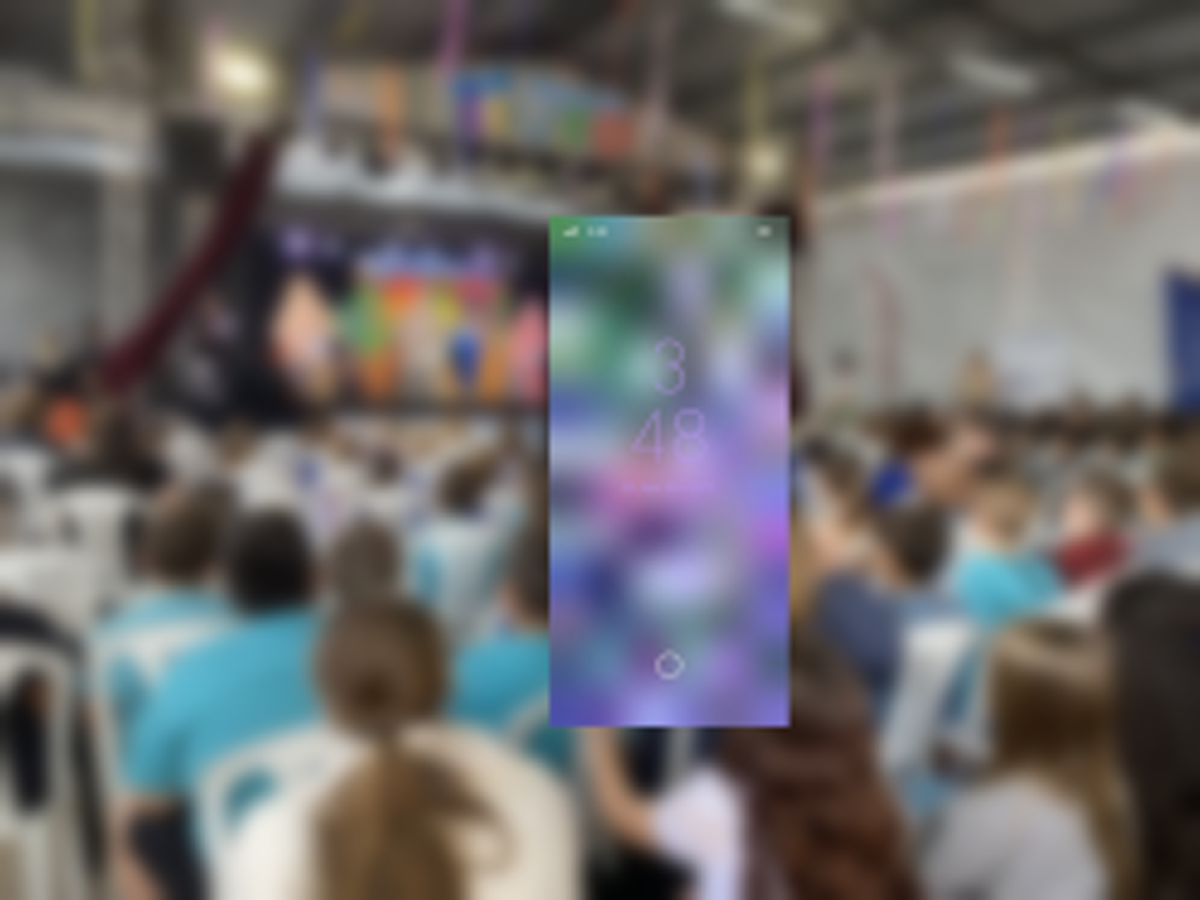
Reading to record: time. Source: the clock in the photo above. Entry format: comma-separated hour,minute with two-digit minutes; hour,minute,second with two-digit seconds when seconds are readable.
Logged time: 3,48
